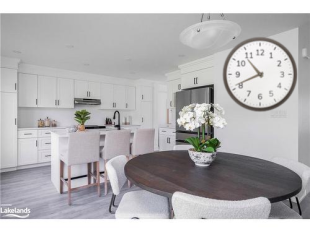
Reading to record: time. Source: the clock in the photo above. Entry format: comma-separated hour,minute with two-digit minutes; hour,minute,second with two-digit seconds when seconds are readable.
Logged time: 10,41
